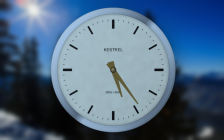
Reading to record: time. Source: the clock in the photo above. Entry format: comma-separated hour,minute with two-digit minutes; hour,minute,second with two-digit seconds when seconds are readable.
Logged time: 5,24
